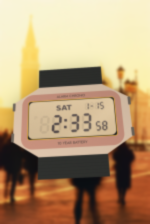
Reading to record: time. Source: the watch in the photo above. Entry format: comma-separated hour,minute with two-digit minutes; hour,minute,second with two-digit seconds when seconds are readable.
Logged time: 2,33,58
